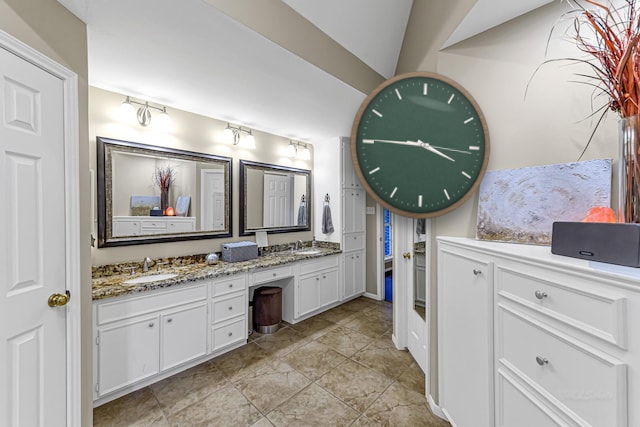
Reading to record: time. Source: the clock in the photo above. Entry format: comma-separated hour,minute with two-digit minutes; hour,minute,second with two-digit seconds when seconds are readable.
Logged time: 3,45,16
